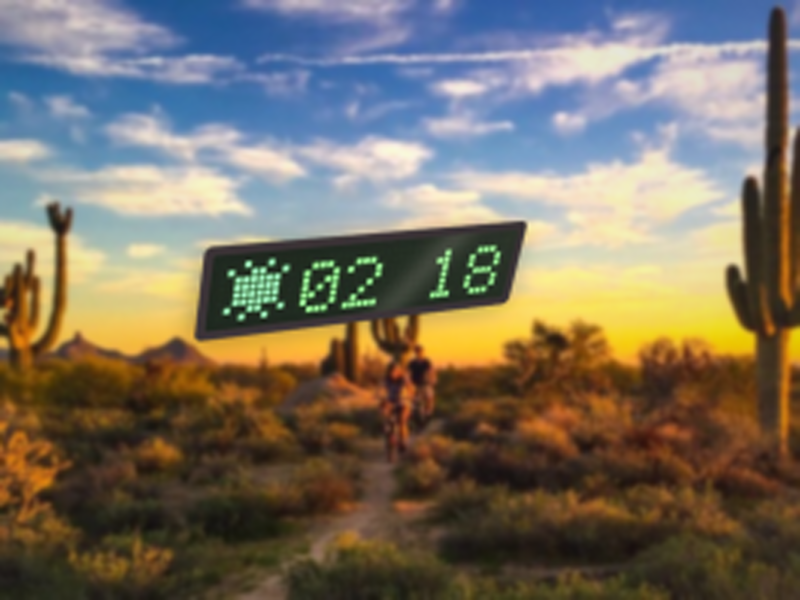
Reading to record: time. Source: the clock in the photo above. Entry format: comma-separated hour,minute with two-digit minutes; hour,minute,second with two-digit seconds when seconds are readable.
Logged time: 2,18
